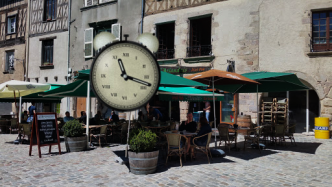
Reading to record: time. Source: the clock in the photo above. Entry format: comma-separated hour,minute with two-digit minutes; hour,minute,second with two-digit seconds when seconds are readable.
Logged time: 11,18
